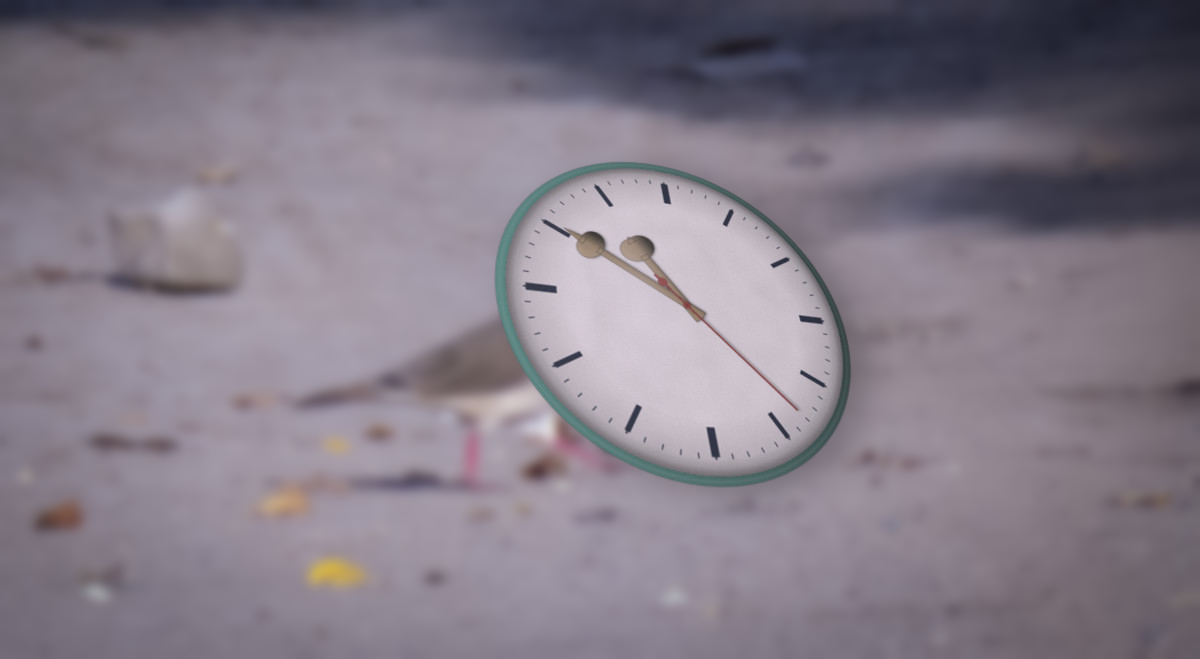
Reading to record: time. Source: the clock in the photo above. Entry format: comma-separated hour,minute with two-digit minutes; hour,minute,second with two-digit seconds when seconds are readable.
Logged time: 10,50,23
